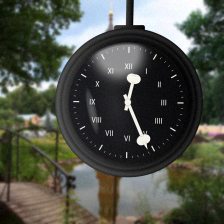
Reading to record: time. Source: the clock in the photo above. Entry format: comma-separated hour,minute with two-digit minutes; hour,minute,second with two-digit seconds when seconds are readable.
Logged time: 12,26
